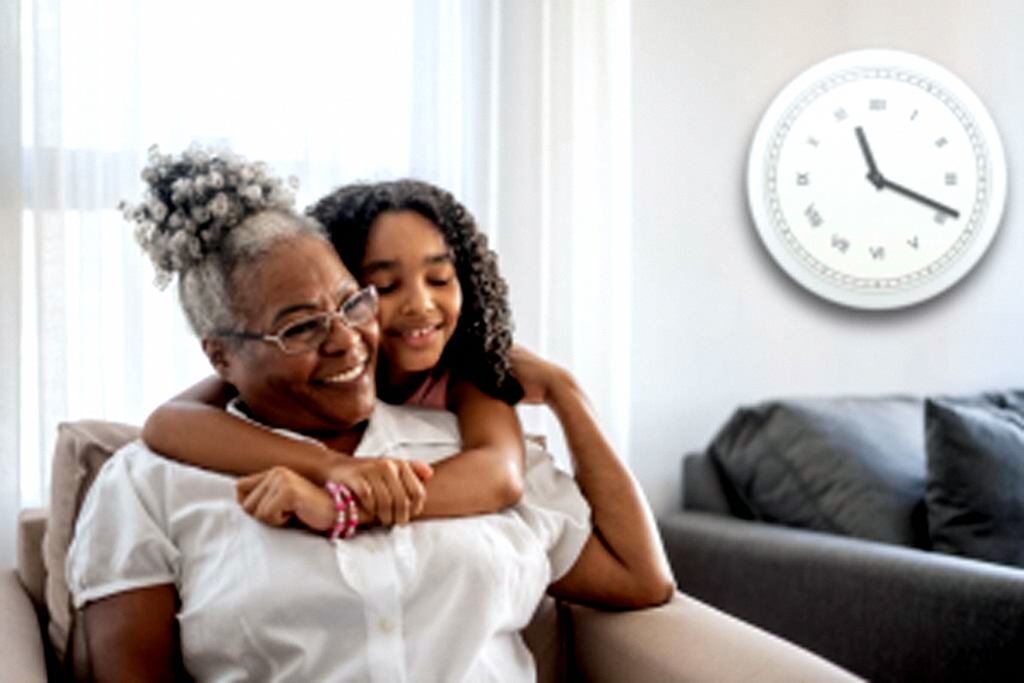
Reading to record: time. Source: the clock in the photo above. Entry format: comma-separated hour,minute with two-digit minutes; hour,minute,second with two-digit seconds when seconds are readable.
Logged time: 11,19
